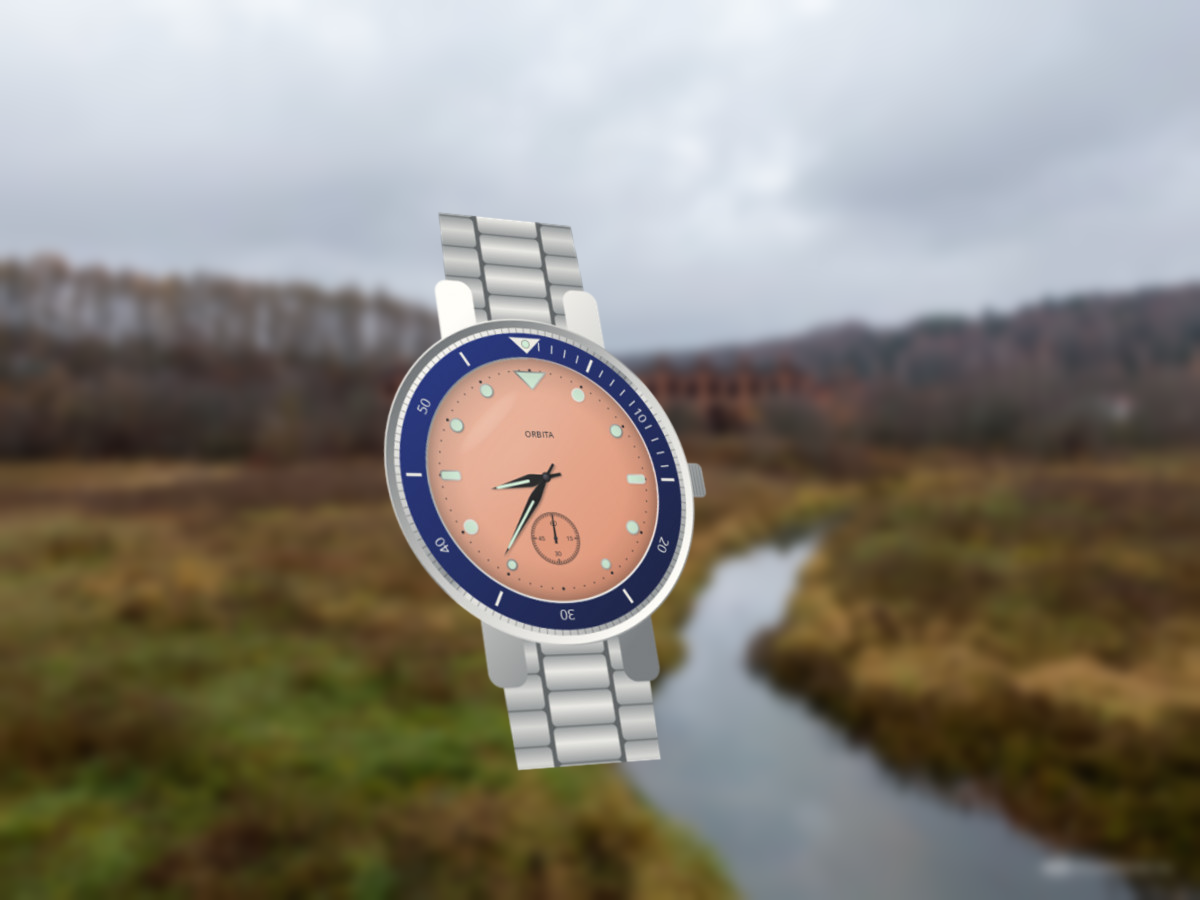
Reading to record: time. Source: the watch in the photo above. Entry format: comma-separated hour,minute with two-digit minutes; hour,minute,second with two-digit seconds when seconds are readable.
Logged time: 8,36
